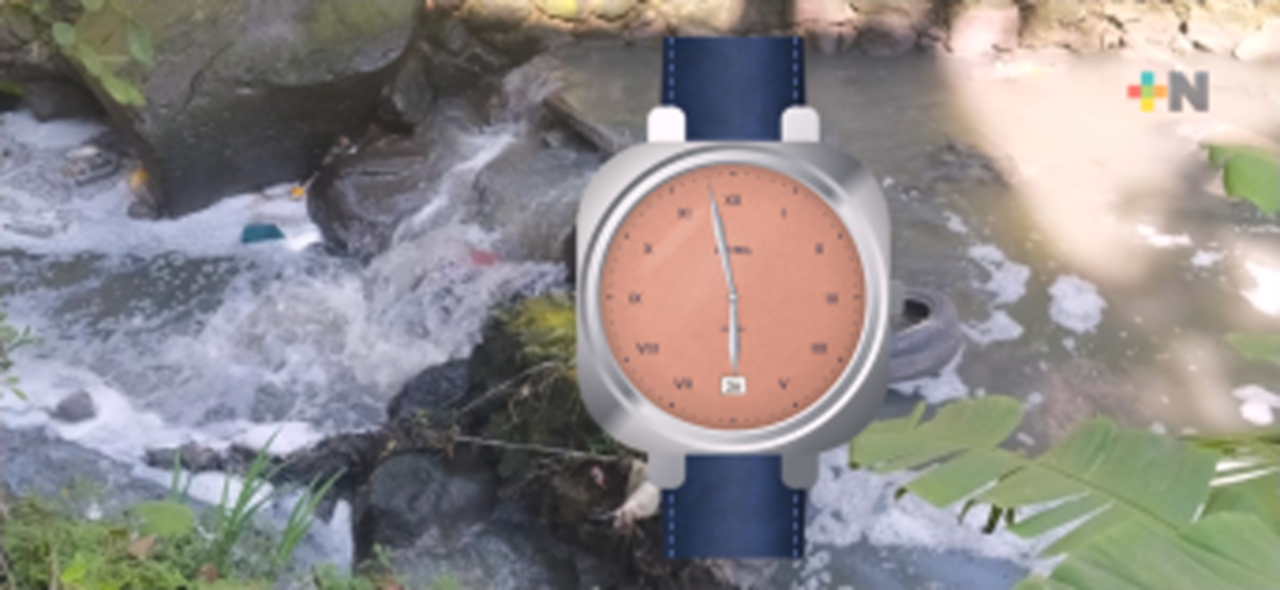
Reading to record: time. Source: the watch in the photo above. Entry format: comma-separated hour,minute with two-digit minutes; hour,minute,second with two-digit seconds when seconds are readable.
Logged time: 5,58
